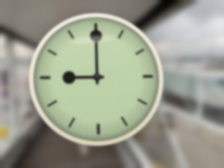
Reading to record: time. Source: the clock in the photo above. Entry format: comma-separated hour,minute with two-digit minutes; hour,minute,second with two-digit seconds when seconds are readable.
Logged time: 9,00
